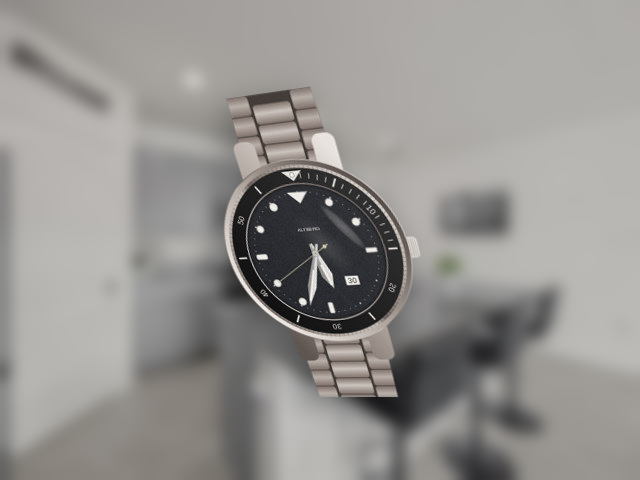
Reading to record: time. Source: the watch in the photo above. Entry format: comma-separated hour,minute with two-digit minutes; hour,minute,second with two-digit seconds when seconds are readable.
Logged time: 5,33,40
